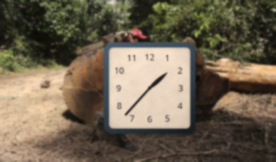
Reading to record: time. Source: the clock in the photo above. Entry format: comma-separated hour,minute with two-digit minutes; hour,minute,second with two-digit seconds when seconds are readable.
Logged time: 1,37
